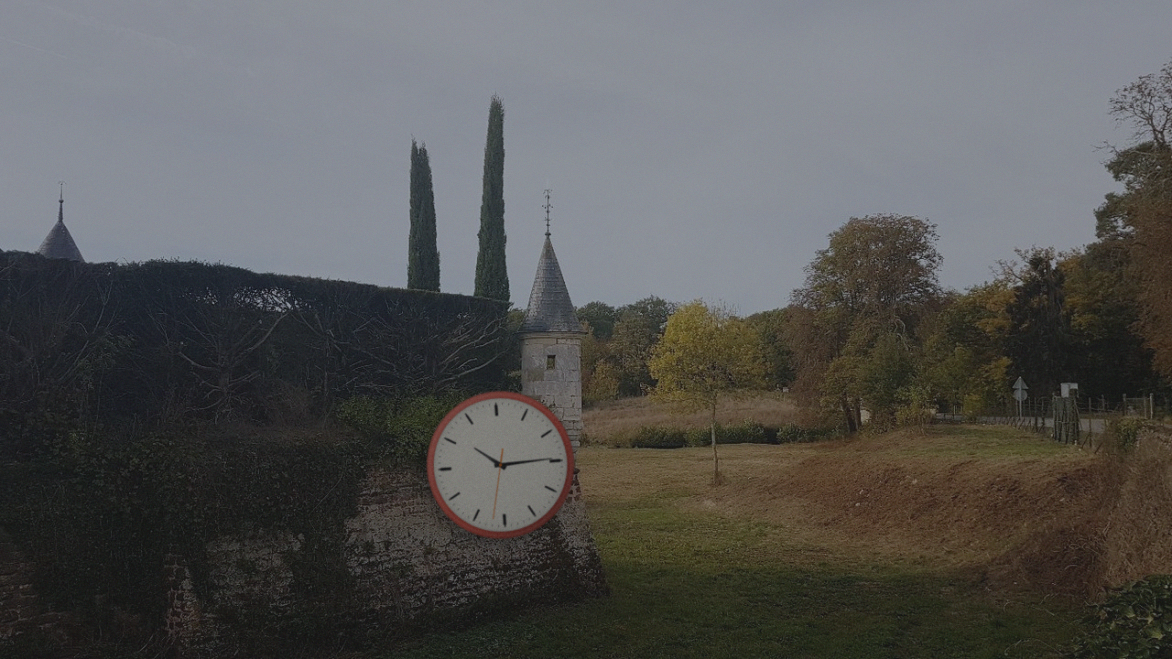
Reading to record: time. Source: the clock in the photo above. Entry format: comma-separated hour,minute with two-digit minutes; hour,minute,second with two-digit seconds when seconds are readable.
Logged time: 10,14,32
